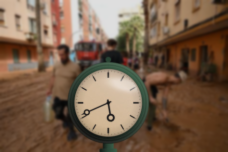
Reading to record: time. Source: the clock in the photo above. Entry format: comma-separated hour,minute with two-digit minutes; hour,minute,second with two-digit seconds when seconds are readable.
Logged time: 5,41
